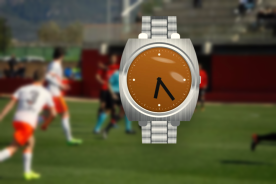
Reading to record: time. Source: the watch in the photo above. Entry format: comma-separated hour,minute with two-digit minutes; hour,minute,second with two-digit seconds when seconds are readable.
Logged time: 6,24
